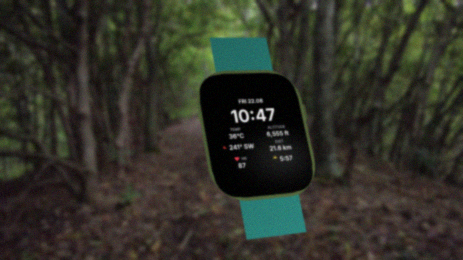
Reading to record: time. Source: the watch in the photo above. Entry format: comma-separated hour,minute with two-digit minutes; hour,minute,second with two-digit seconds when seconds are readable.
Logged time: 10,47
